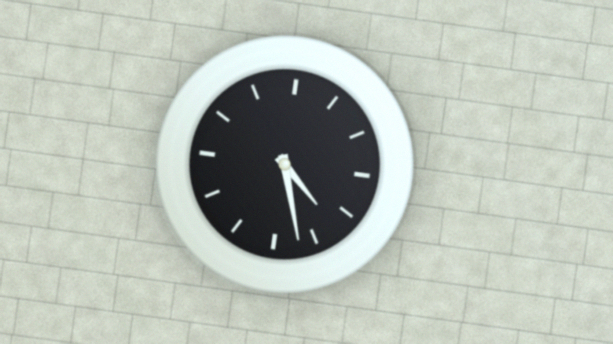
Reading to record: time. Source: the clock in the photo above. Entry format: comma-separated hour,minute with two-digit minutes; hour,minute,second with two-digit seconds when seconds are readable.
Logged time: 4,27
